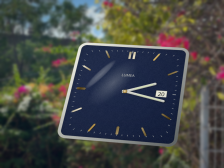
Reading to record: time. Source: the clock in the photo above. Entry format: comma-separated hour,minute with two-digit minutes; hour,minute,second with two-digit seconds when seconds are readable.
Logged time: 2,17
